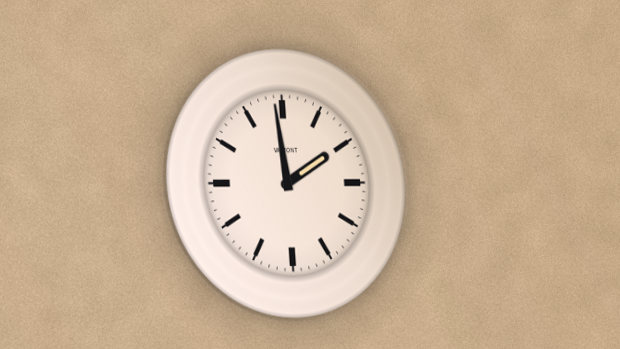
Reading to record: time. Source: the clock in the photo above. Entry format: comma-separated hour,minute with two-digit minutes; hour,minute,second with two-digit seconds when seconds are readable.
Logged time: 1,59
